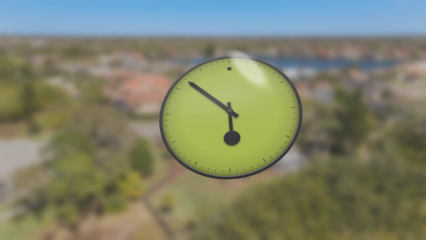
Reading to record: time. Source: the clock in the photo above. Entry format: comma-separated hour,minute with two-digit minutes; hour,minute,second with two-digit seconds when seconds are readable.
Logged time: 5,52
